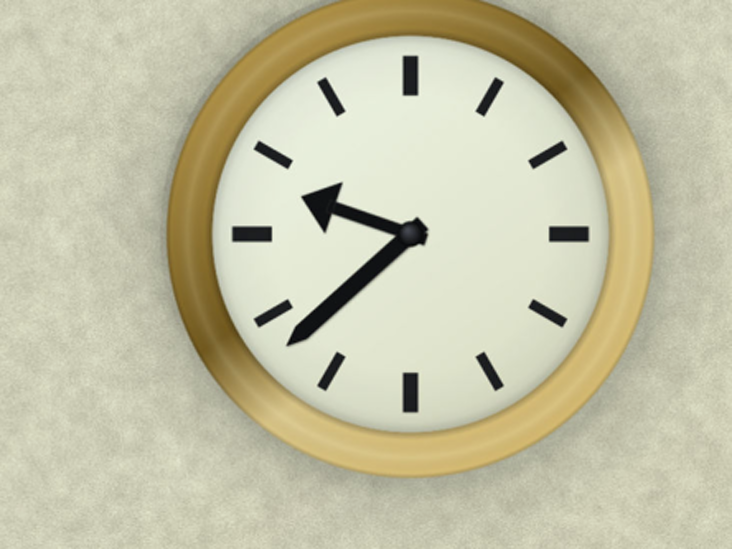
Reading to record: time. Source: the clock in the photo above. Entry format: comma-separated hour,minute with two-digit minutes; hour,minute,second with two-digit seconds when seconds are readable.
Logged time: 9,38
